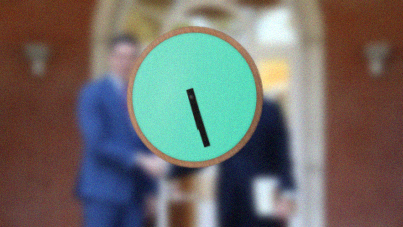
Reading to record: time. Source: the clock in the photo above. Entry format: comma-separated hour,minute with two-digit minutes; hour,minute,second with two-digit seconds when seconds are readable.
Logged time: 5,27
